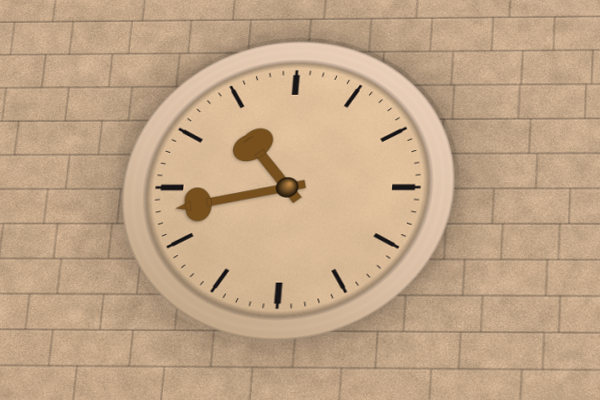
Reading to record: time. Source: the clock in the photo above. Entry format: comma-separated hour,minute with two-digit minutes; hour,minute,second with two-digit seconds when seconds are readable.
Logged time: 10,43
